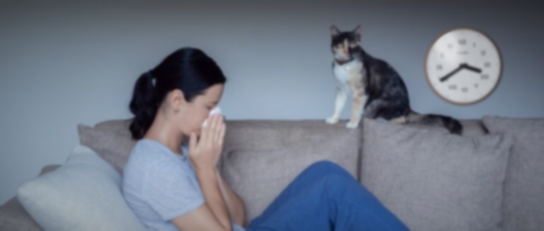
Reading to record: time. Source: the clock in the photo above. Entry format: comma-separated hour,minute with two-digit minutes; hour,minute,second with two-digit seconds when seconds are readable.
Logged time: 3,40
